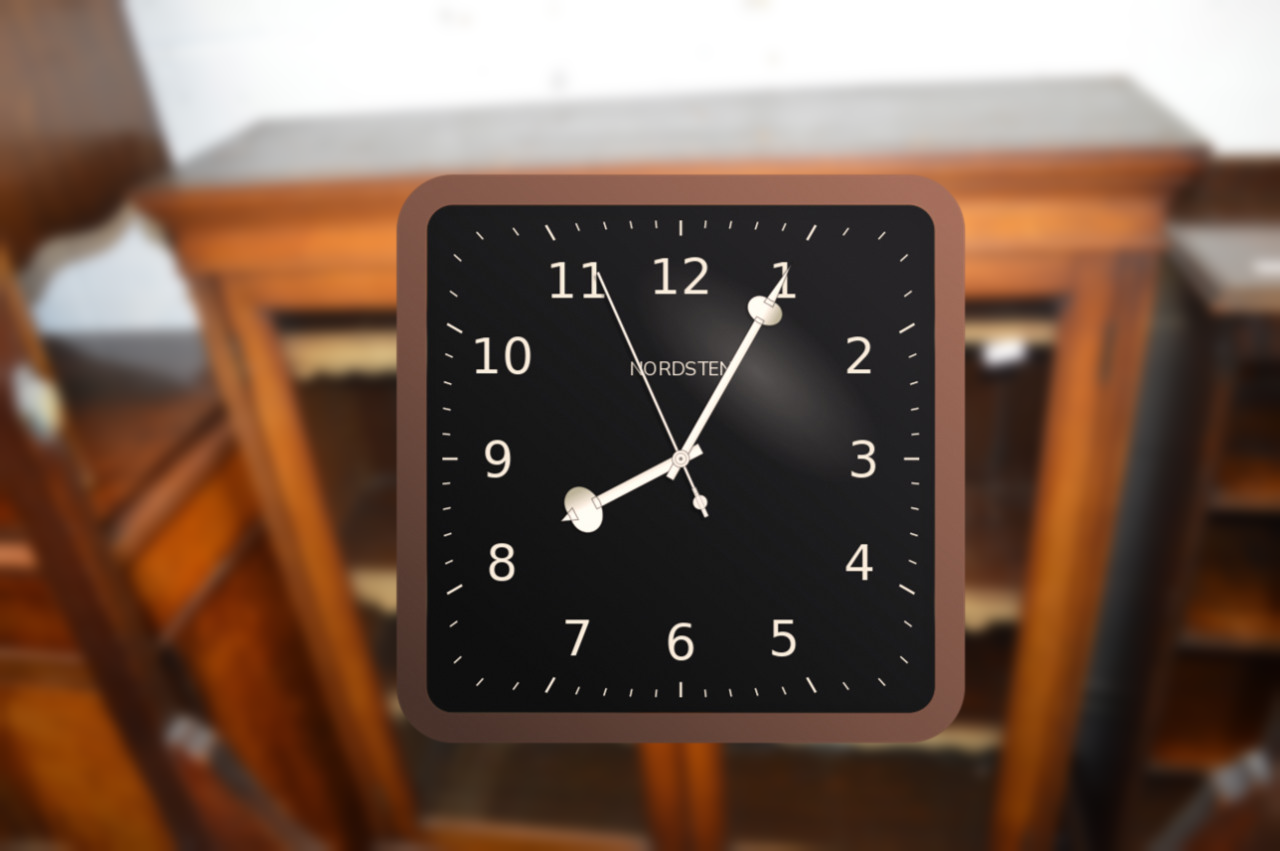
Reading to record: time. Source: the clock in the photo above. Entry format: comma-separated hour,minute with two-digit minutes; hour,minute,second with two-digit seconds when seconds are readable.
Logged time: 8,04,56
